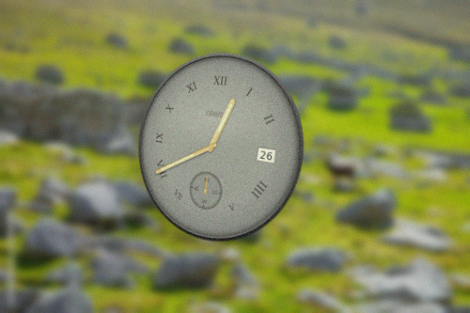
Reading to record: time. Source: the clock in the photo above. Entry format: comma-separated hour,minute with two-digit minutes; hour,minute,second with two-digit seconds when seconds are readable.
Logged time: 12,40
